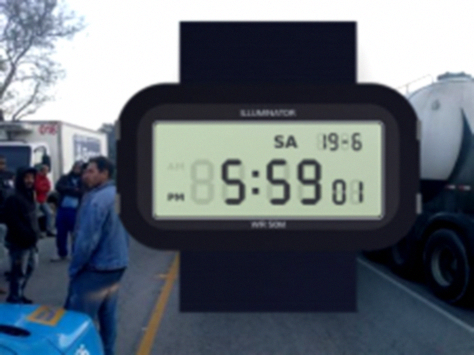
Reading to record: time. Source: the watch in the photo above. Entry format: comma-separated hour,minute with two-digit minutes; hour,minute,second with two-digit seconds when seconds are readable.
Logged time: 5,59,01
